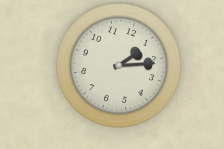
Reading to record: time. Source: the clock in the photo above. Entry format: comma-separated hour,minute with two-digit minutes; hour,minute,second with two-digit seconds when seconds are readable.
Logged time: 1,11
